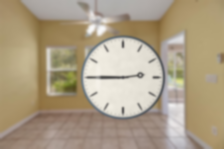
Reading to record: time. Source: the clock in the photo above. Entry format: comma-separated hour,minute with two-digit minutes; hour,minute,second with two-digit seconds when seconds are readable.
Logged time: 2,45
